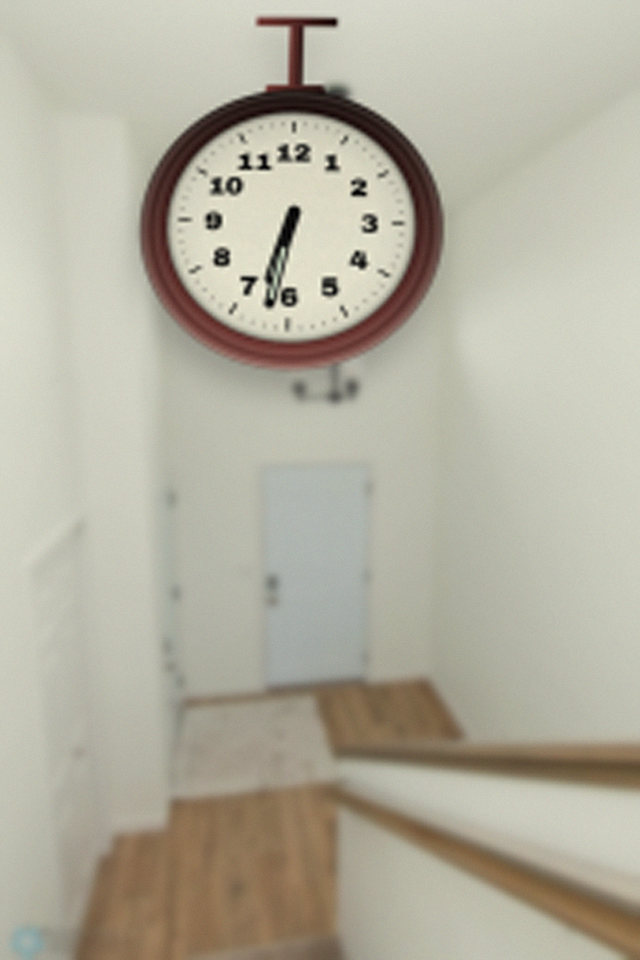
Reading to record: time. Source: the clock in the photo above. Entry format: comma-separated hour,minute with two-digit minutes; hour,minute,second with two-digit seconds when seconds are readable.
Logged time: 6,32
